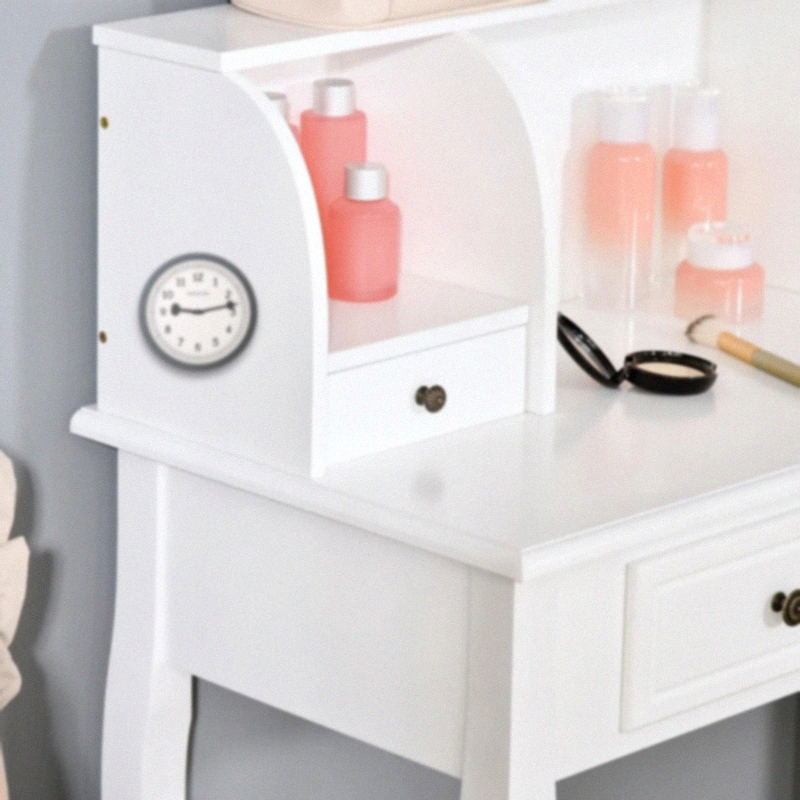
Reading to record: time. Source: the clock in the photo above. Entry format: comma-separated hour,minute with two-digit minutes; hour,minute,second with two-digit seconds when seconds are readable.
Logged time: 9,13
